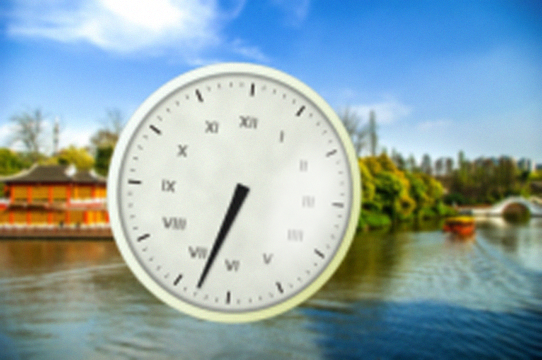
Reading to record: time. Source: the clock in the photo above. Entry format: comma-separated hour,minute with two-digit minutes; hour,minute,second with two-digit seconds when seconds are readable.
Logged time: 6,33
